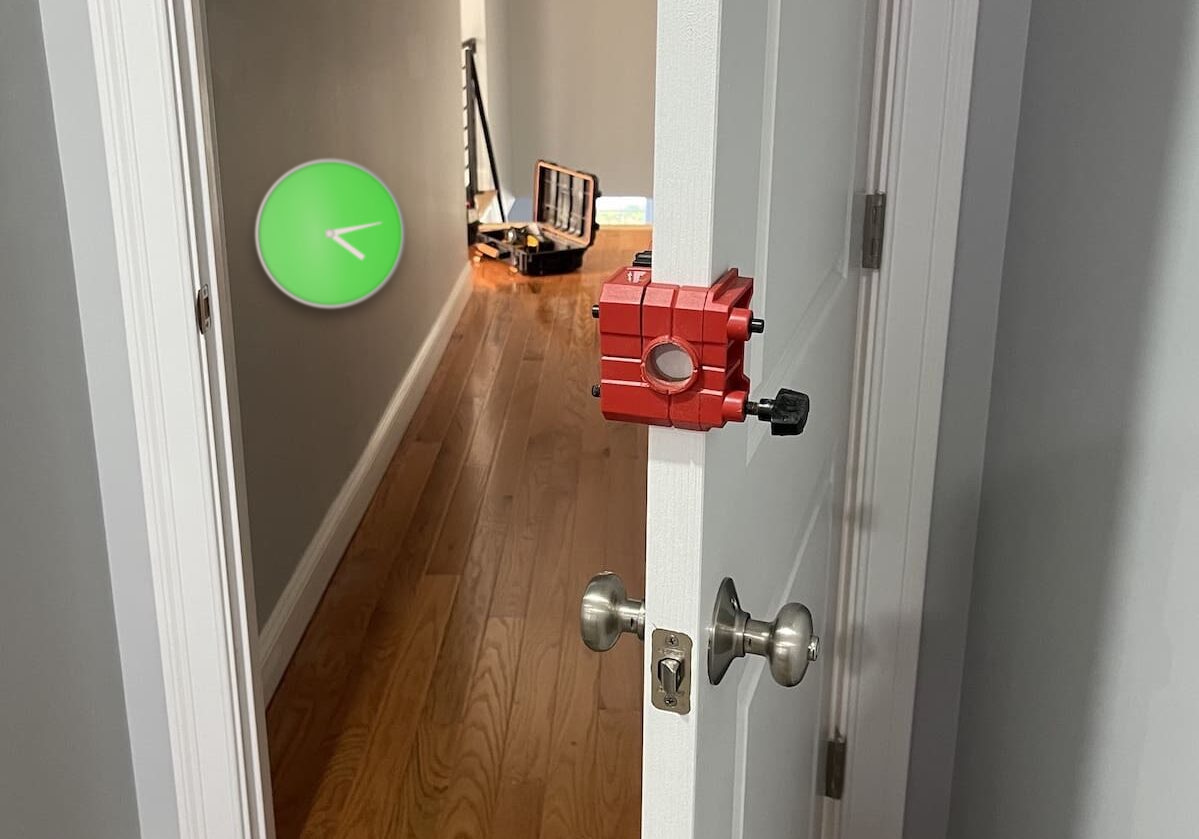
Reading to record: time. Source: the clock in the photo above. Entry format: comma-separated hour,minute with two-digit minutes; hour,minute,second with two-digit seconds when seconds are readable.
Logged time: 4,13
